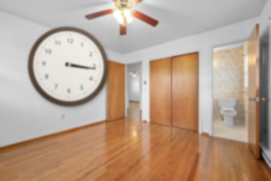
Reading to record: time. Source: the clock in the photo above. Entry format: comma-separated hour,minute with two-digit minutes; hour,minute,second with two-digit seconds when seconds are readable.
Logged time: 3,16
